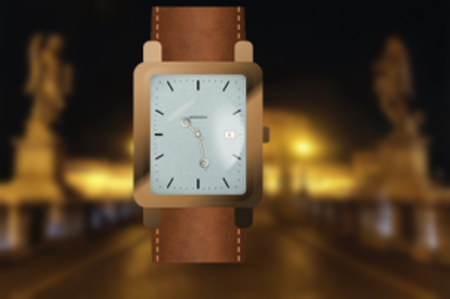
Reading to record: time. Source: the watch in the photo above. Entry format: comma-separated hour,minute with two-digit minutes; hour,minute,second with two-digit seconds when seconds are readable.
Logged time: 10,28
